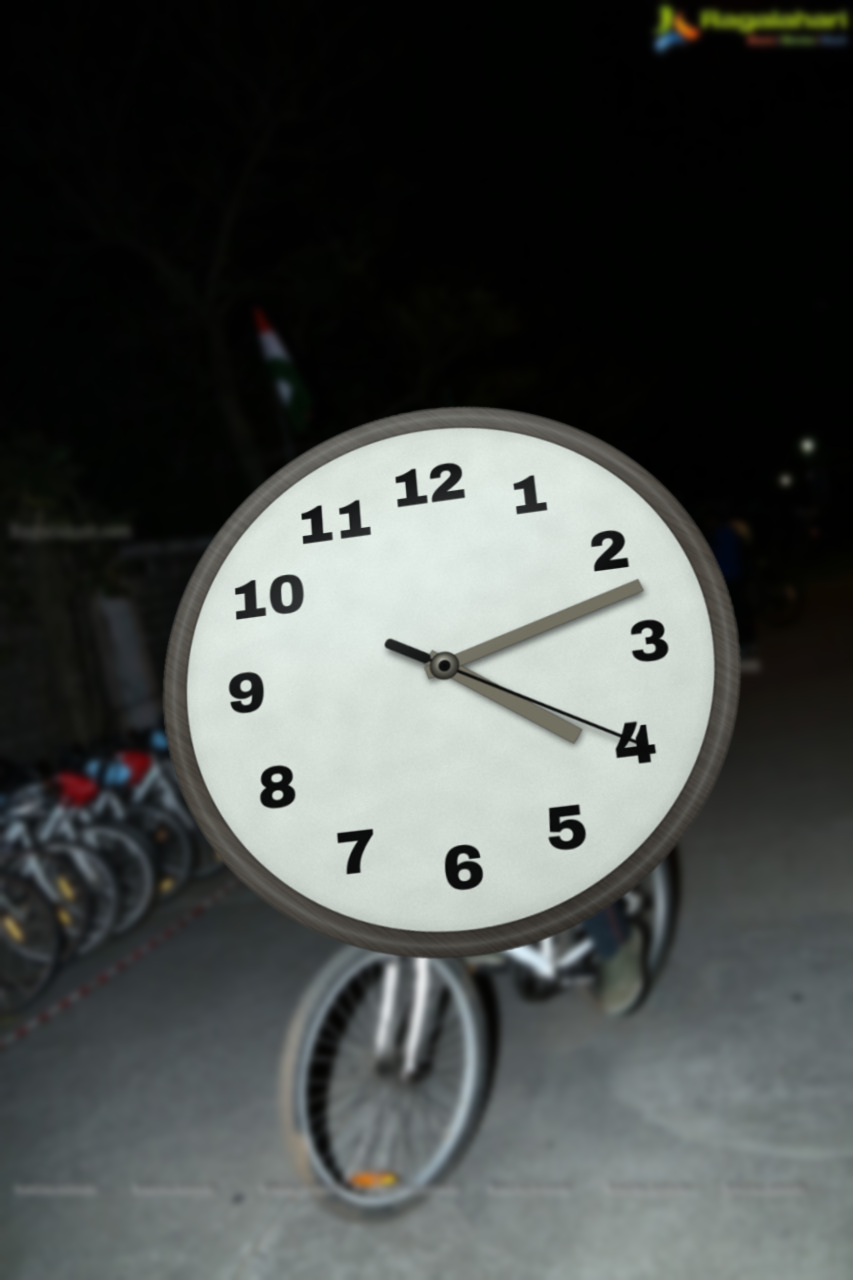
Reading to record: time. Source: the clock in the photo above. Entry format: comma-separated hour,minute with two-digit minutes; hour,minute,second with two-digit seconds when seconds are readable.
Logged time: 4,12,20
